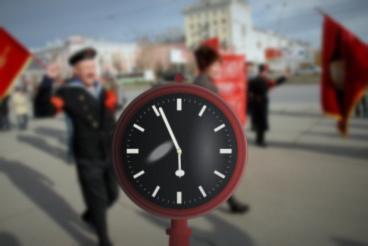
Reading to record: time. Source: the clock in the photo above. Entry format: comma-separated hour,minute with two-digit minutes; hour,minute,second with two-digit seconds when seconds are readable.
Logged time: 5,56
